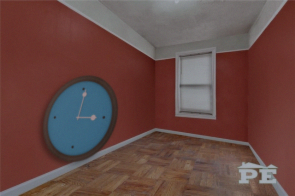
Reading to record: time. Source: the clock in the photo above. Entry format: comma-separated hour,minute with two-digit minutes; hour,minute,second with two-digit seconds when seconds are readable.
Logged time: 3,01
